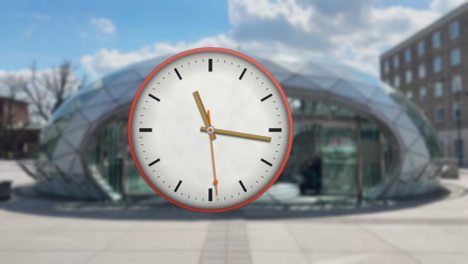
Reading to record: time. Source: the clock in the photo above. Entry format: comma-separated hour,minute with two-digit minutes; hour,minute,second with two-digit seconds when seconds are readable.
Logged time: 11,16,29
